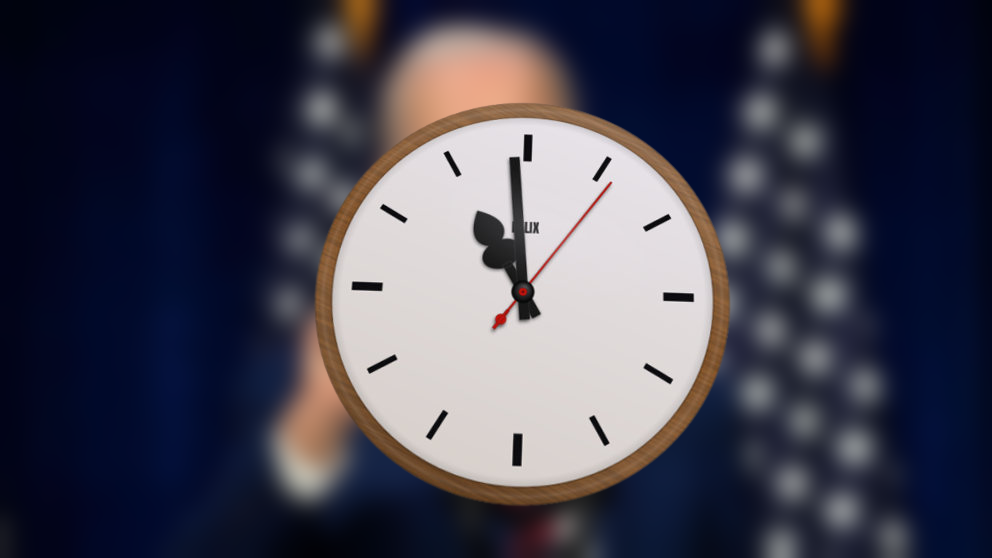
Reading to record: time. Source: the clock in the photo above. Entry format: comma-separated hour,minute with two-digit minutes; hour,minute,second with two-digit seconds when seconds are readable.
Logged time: 10,59,06
